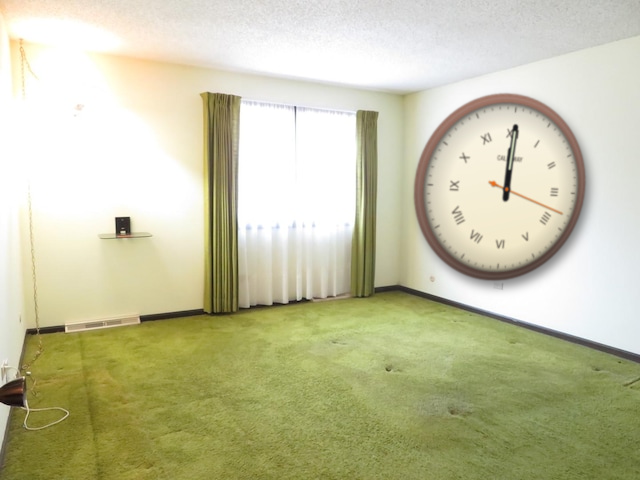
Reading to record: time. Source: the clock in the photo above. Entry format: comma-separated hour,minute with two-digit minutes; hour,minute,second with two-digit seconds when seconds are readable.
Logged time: 12,00,18
